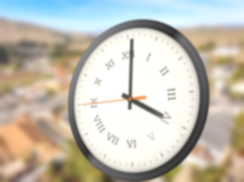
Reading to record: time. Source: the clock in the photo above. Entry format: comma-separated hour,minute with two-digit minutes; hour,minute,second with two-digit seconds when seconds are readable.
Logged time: 4,00,45
